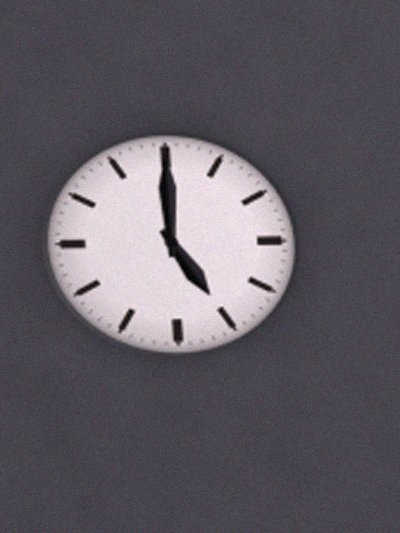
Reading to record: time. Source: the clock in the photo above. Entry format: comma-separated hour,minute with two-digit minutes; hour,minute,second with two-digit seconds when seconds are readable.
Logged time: 5,00
